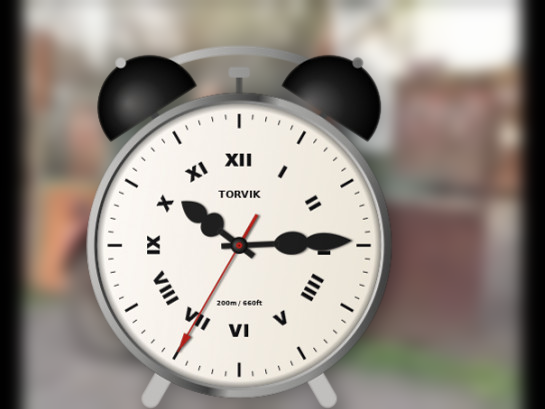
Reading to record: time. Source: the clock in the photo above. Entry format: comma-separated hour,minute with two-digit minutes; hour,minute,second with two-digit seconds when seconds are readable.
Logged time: 10,14,35
